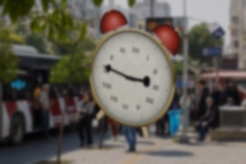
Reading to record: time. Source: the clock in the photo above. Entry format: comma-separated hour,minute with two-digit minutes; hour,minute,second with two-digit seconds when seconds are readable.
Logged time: 2,46
